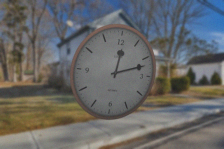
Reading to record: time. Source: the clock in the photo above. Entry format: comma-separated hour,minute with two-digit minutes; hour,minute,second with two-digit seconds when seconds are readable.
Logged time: 12,12
